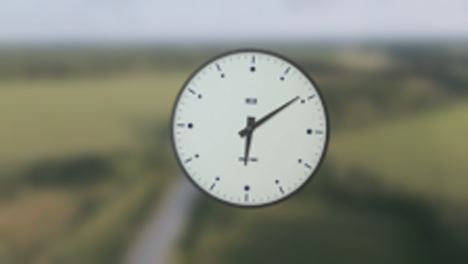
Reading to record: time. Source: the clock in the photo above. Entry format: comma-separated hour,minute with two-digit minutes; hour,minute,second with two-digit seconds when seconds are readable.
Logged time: 6,09
